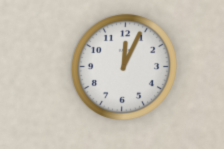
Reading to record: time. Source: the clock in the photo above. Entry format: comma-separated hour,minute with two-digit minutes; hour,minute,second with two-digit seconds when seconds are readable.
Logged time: 12,04
